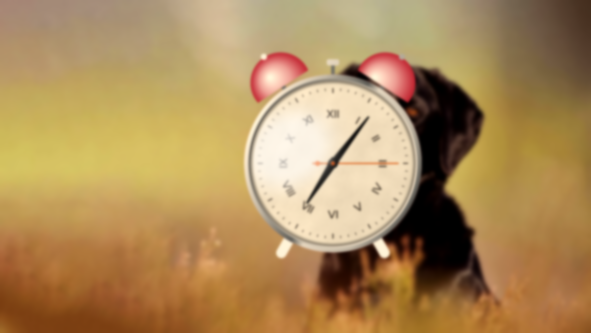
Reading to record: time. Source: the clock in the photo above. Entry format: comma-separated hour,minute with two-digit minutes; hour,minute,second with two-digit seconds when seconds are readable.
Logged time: 7,06,15
